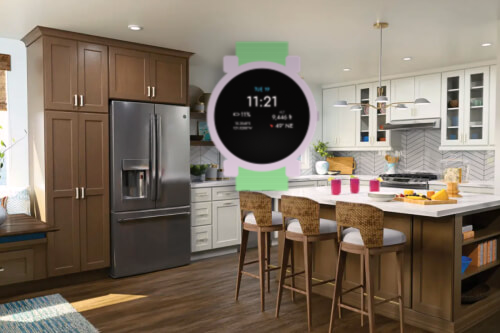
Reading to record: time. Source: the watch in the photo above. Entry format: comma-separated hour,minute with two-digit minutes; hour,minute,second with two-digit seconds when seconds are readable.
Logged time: 11,21
